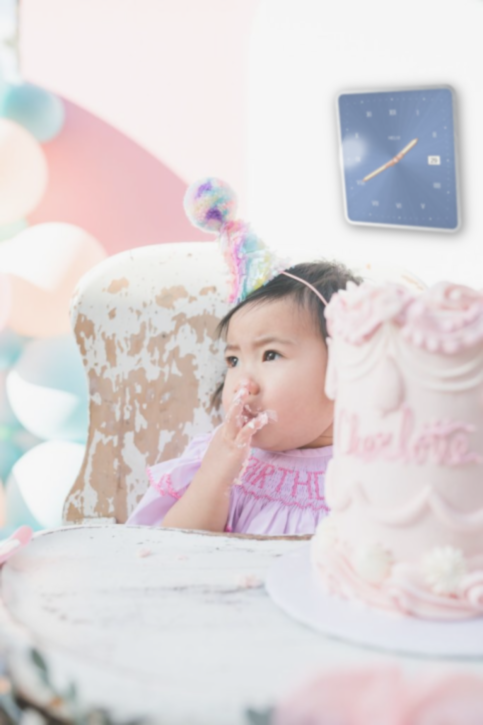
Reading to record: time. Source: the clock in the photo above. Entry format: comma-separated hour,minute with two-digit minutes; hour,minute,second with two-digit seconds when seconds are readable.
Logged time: 1,40
